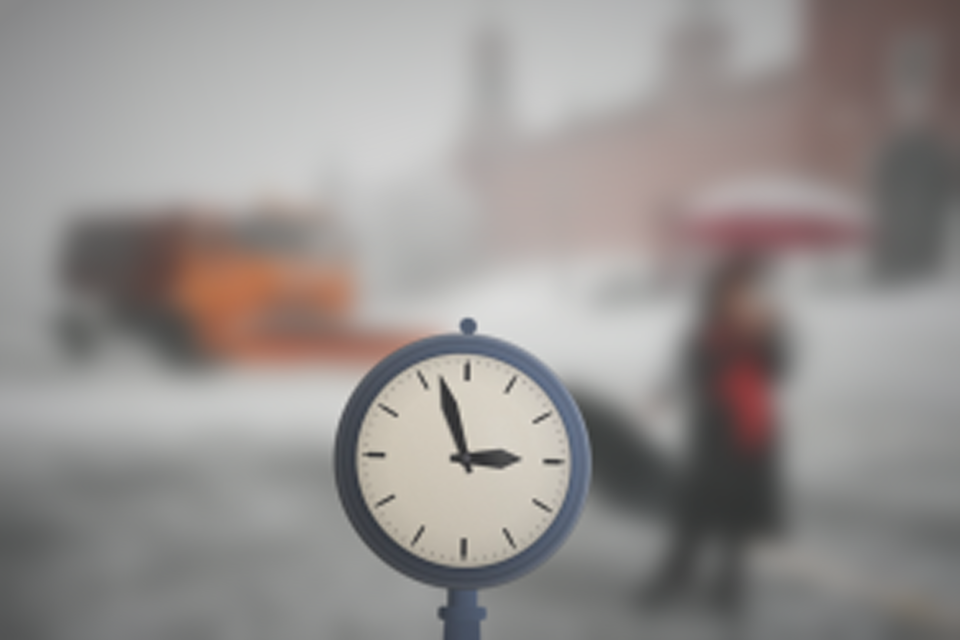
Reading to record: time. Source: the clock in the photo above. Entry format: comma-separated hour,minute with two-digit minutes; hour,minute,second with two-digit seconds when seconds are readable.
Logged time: 2,57
